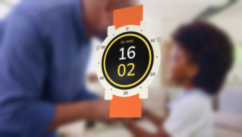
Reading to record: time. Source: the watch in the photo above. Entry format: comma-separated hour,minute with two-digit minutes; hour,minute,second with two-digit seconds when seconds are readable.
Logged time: 16,02
